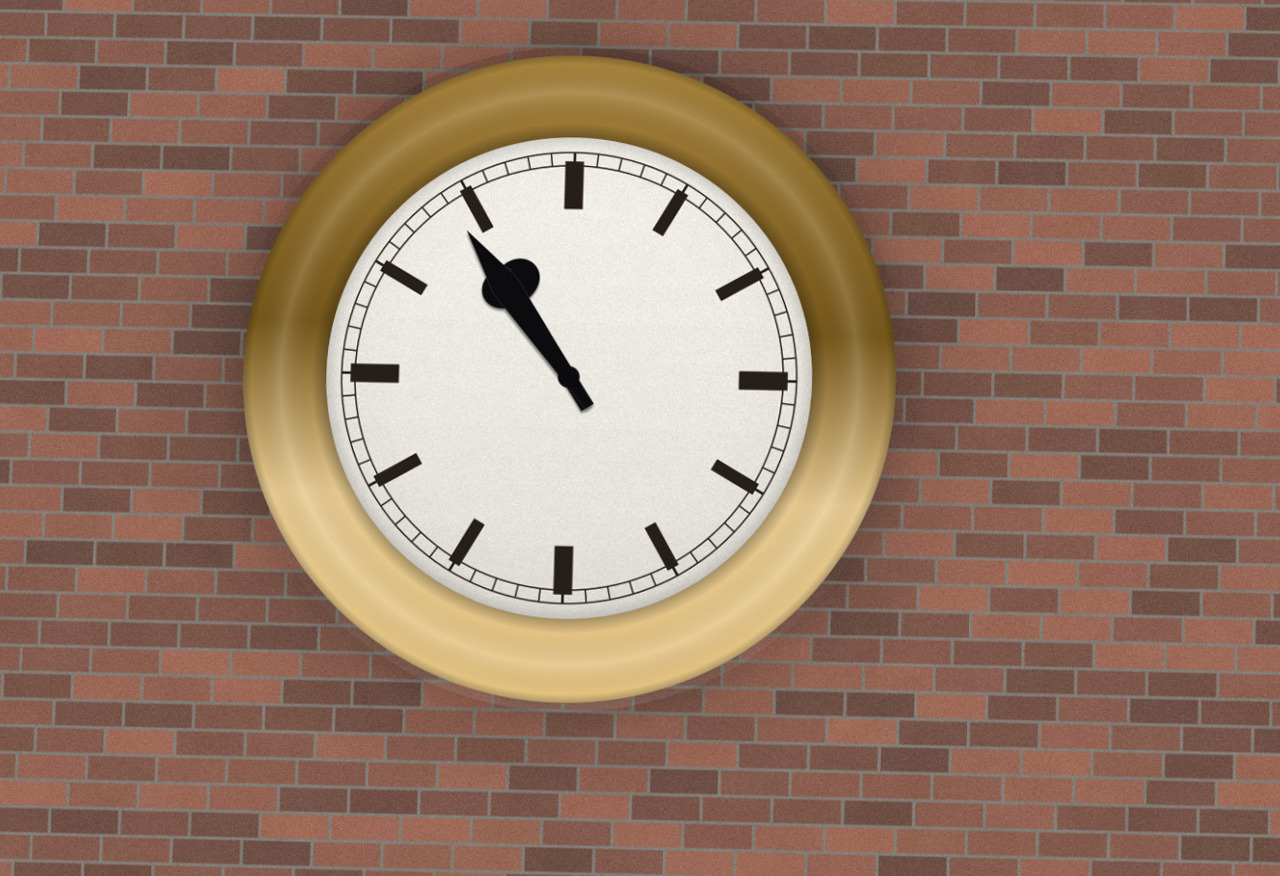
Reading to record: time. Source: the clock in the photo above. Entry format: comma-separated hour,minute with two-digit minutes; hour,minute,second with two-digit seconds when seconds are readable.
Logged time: 10,54
